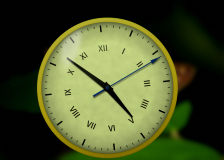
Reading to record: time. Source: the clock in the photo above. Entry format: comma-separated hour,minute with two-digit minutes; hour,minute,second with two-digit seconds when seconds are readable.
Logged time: 4,52,11
